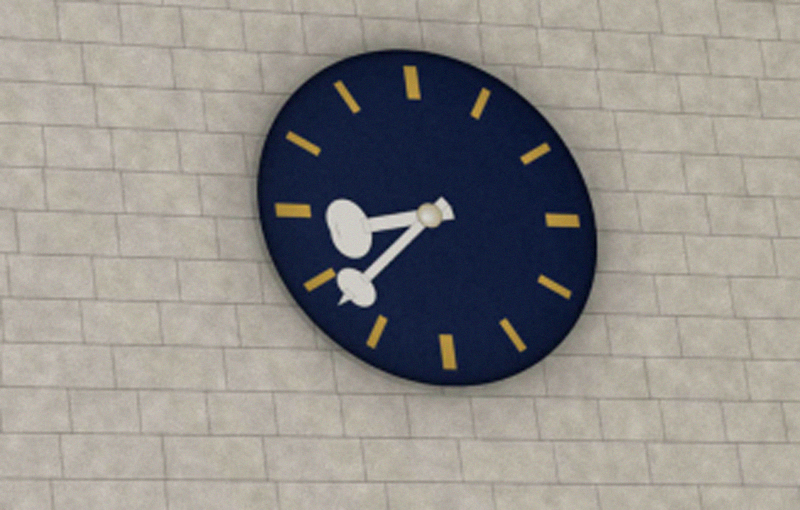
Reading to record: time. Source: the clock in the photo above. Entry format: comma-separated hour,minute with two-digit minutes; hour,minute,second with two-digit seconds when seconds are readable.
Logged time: 8,38
